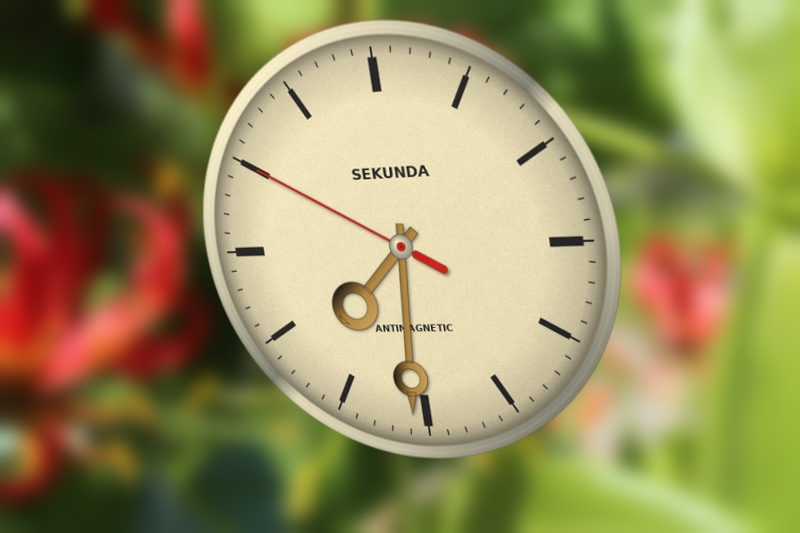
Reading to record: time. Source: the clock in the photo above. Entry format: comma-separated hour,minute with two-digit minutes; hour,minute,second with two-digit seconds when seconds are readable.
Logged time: 7,30,50
